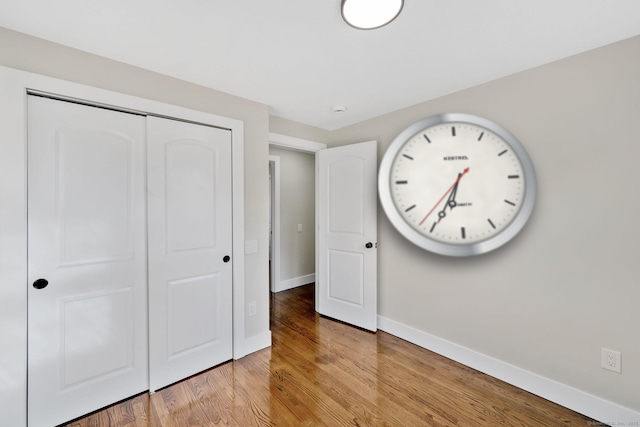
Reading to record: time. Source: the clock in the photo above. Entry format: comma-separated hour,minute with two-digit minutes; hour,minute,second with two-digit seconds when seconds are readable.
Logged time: 6,34,37
